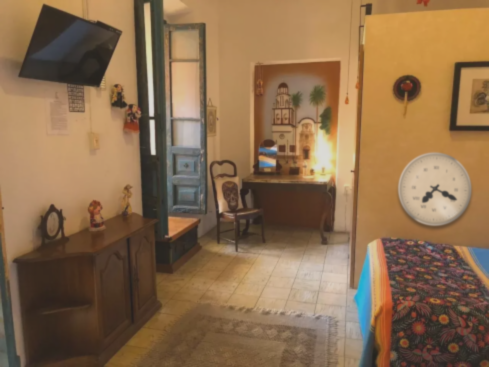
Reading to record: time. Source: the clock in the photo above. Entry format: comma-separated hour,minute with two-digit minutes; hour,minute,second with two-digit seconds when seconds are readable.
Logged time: 7,19
